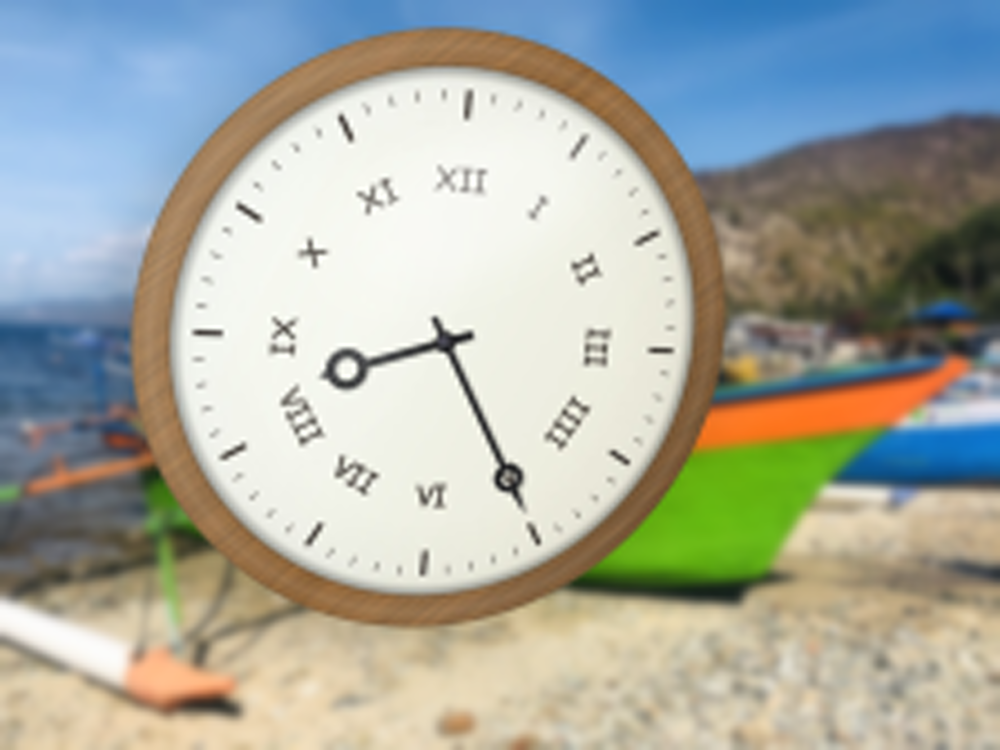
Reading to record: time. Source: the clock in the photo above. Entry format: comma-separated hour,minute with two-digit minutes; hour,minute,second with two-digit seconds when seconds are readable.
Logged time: 8,25
